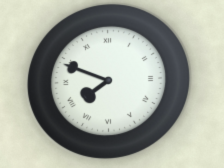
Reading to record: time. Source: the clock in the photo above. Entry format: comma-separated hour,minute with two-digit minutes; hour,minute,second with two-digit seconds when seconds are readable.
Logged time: 7,49
